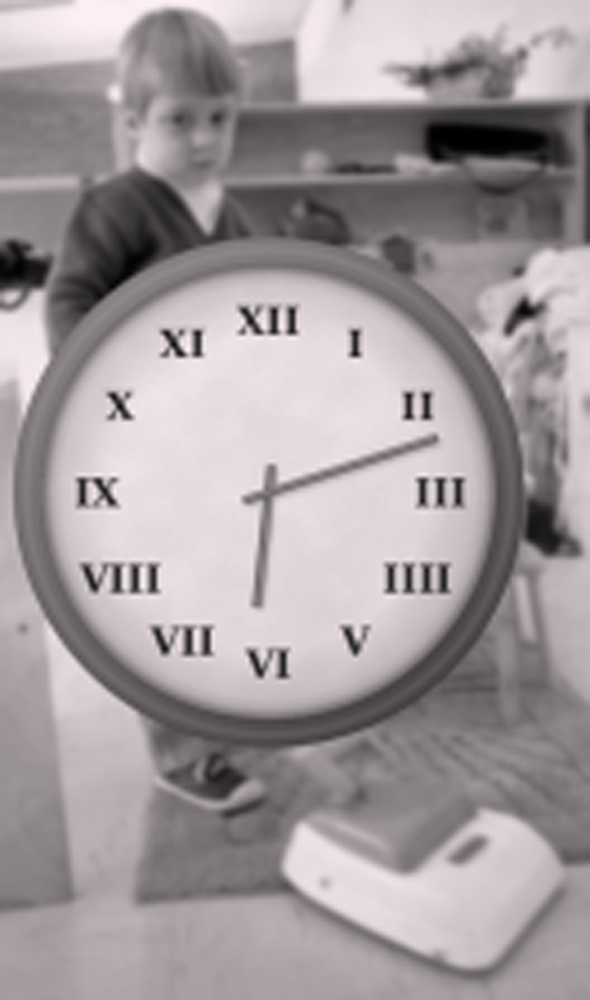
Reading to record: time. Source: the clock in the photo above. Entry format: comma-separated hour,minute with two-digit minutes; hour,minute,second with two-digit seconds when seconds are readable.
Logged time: 6,12
